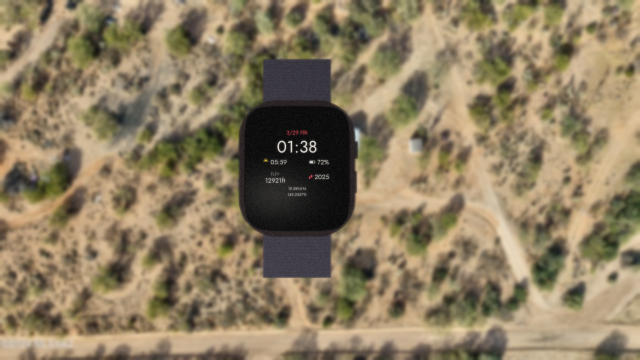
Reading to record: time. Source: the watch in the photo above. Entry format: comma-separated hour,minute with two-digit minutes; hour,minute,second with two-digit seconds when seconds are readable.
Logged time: 1,38
